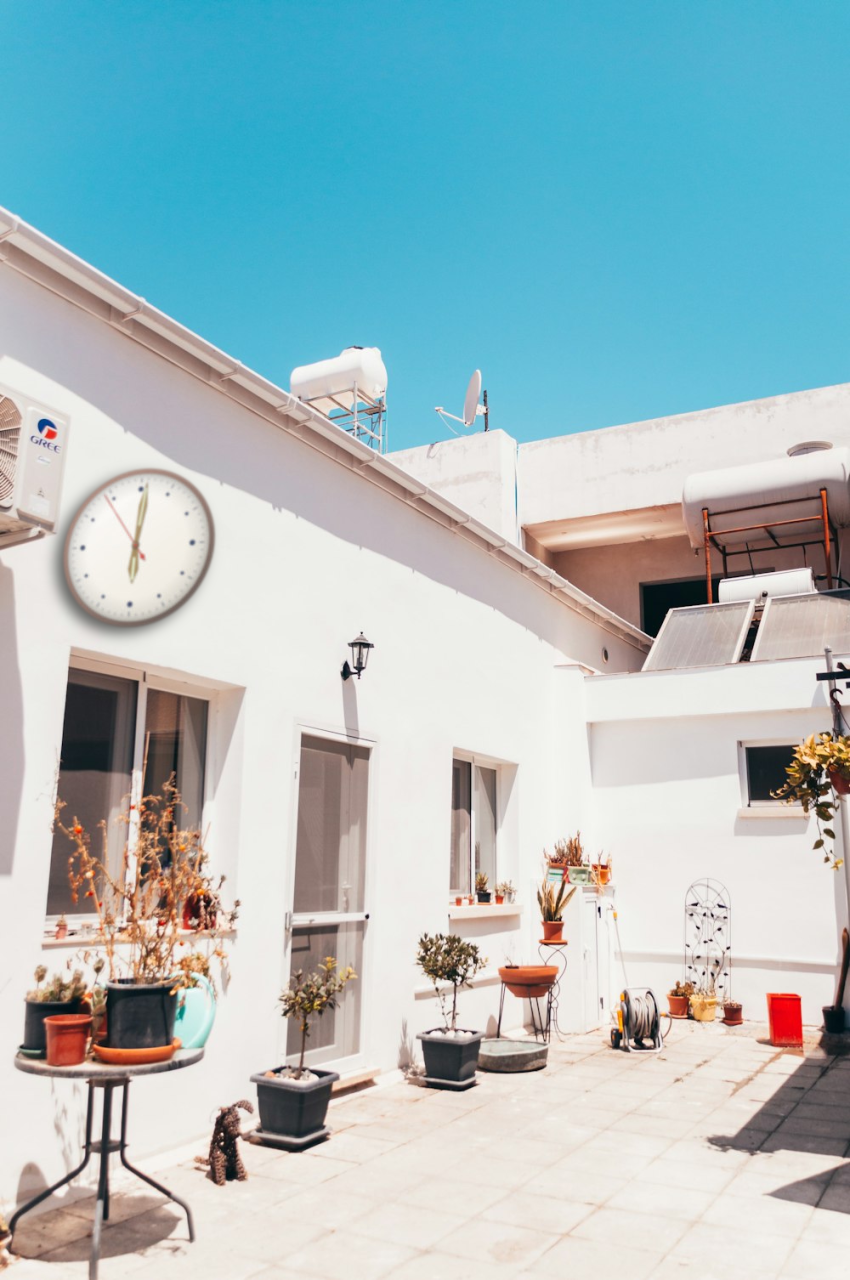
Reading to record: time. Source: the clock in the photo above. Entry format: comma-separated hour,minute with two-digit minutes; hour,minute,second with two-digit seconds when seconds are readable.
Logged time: 6,00,54
